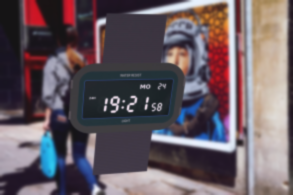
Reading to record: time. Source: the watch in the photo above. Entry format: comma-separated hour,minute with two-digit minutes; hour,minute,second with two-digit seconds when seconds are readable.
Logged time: 19,21
